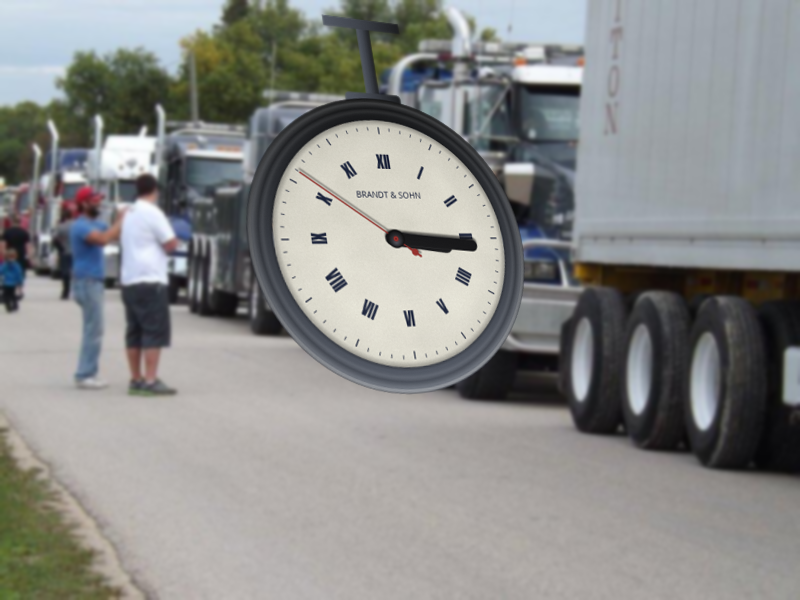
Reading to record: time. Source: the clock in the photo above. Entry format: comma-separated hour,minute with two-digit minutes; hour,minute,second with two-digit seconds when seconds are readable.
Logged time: 3,15,51
